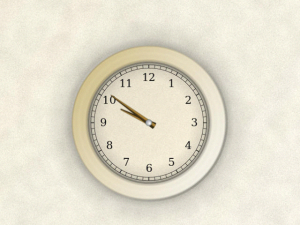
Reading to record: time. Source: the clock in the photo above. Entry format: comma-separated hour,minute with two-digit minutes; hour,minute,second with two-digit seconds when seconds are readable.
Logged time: 9,51
